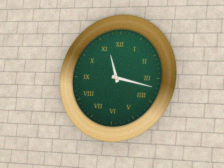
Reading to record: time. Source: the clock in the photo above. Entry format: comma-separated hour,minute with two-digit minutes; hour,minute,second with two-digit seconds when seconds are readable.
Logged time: 11,17
